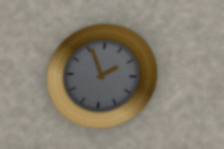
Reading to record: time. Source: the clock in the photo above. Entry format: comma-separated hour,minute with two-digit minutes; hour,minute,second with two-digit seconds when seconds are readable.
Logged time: 1,56
